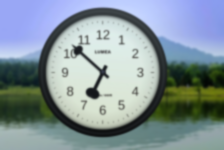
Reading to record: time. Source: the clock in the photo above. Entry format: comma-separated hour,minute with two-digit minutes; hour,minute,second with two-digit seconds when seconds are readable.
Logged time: 6,52
